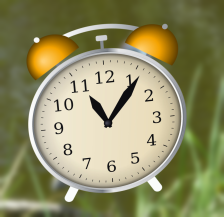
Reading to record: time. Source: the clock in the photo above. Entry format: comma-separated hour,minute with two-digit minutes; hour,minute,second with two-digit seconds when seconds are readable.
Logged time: 11,06
